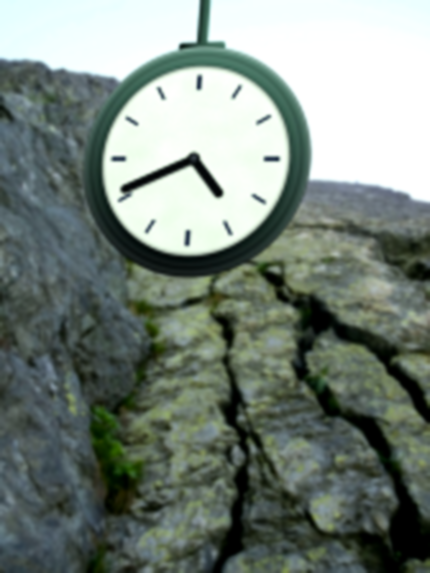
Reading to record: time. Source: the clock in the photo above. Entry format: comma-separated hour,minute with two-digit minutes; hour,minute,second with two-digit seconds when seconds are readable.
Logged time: 4,41
